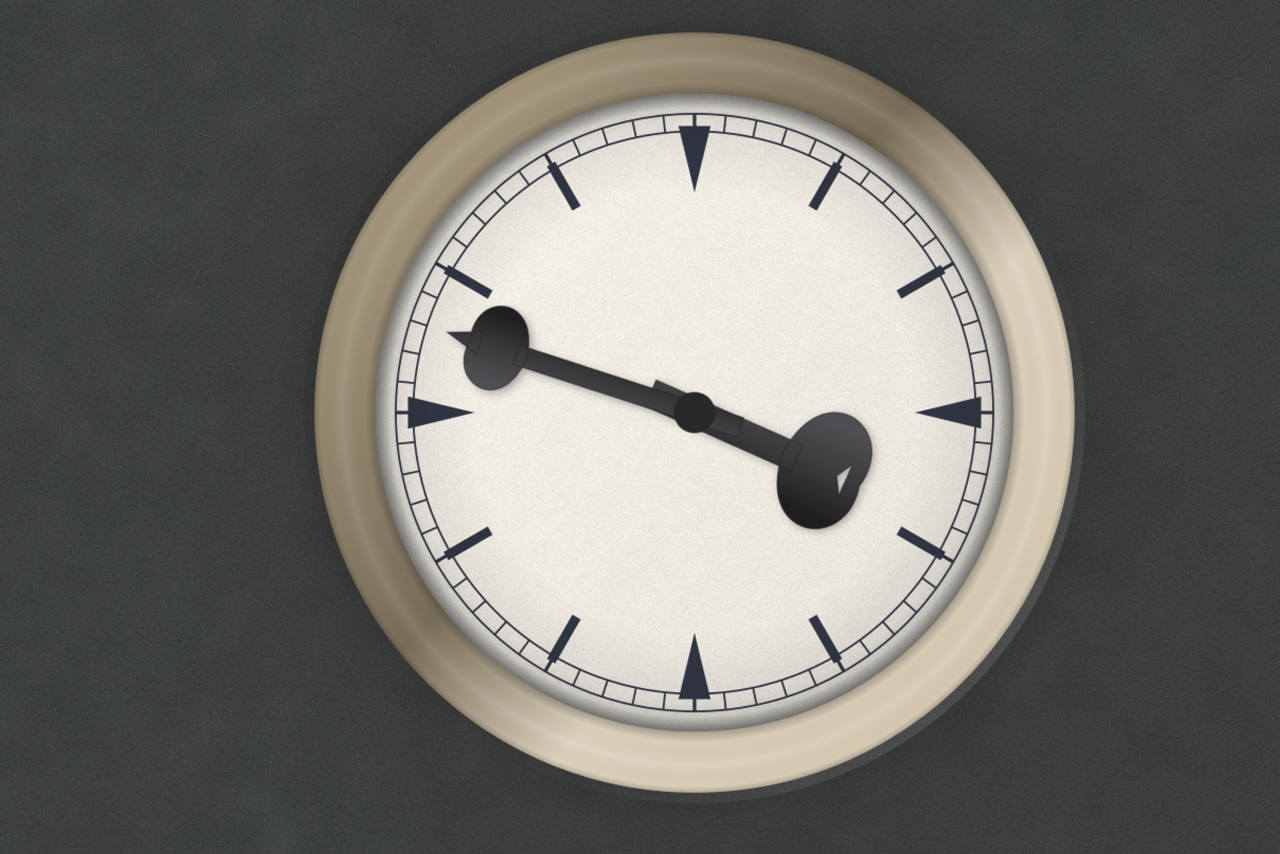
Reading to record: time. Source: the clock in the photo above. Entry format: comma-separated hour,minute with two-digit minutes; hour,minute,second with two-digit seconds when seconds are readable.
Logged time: 3,48
